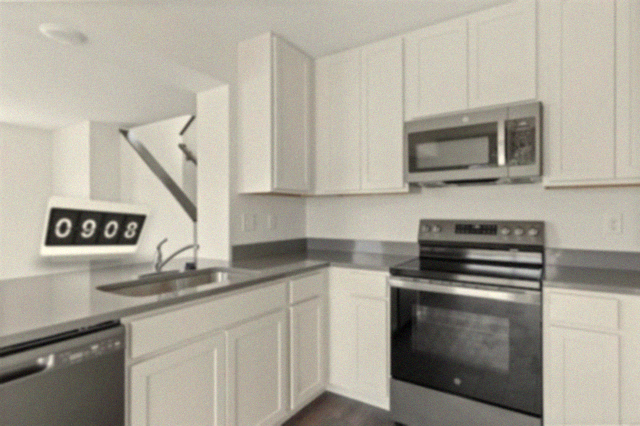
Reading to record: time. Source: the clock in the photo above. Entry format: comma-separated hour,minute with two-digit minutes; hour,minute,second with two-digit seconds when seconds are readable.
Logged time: 9,08
